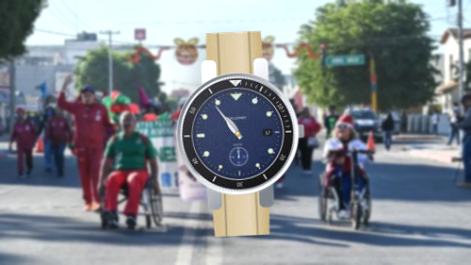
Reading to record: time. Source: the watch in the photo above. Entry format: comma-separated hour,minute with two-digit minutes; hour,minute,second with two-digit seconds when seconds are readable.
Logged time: 10,54
